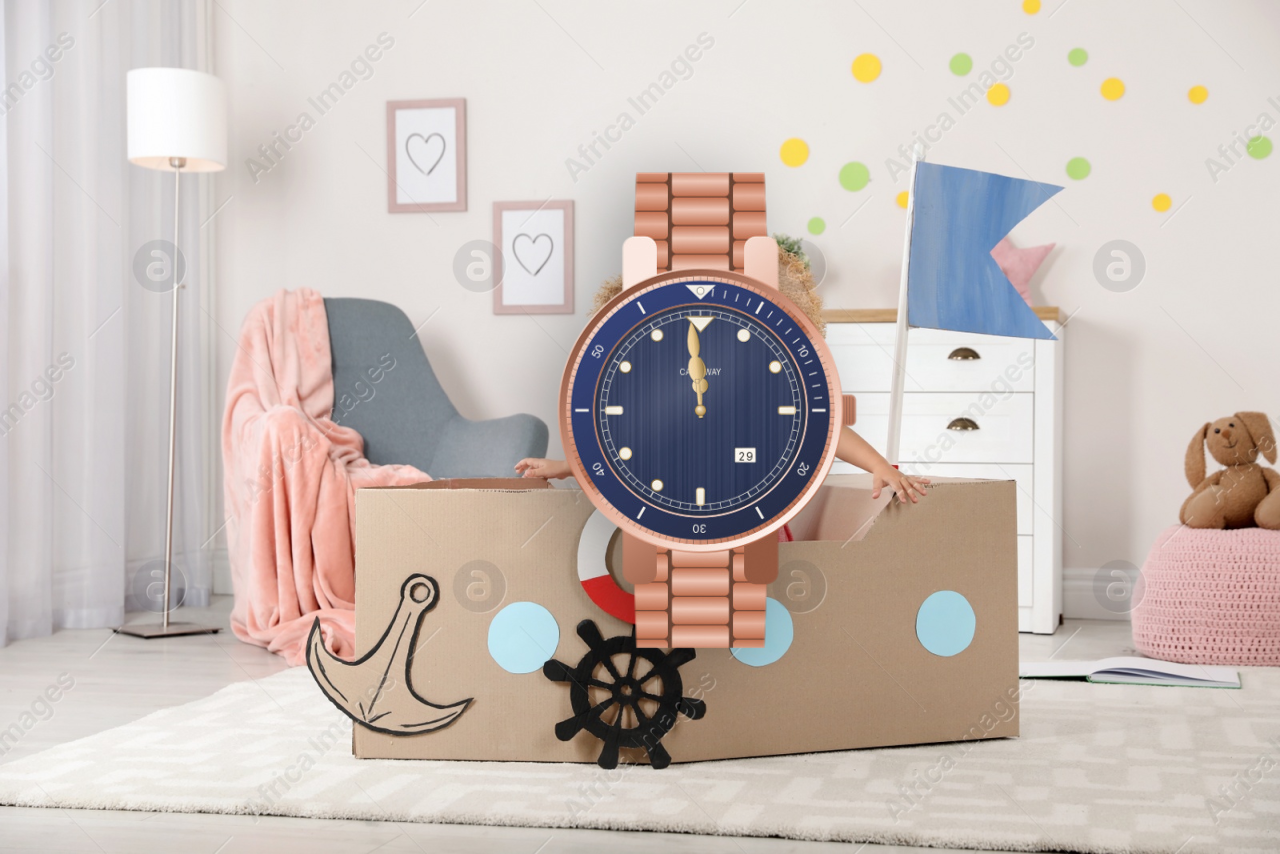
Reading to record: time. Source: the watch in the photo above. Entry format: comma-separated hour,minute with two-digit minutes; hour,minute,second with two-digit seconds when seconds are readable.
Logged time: 11,59
